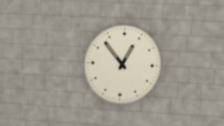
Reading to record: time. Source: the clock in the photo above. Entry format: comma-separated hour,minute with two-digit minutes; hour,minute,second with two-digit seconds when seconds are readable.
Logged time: 12,53
